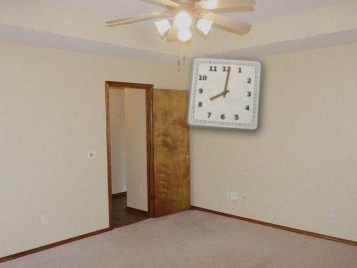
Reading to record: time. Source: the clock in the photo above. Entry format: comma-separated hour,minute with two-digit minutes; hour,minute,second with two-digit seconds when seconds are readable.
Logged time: 8,01
